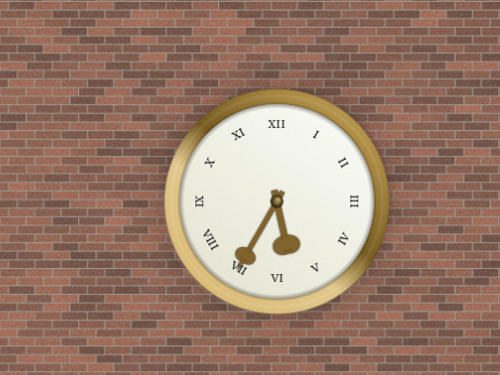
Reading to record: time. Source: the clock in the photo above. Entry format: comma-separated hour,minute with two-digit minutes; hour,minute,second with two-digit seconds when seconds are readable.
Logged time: 5,35
